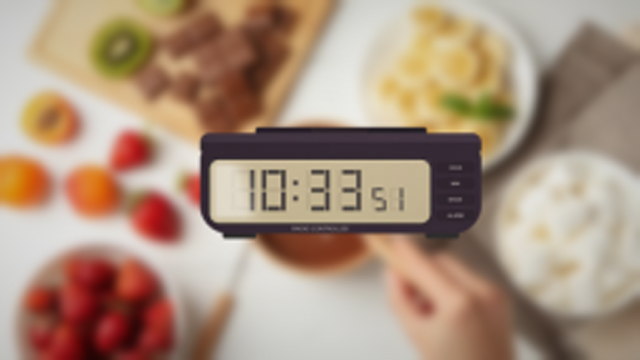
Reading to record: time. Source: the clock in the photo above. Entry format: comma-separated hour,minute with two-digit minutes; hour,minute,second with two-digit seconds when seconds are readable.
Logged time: 10,33,51
